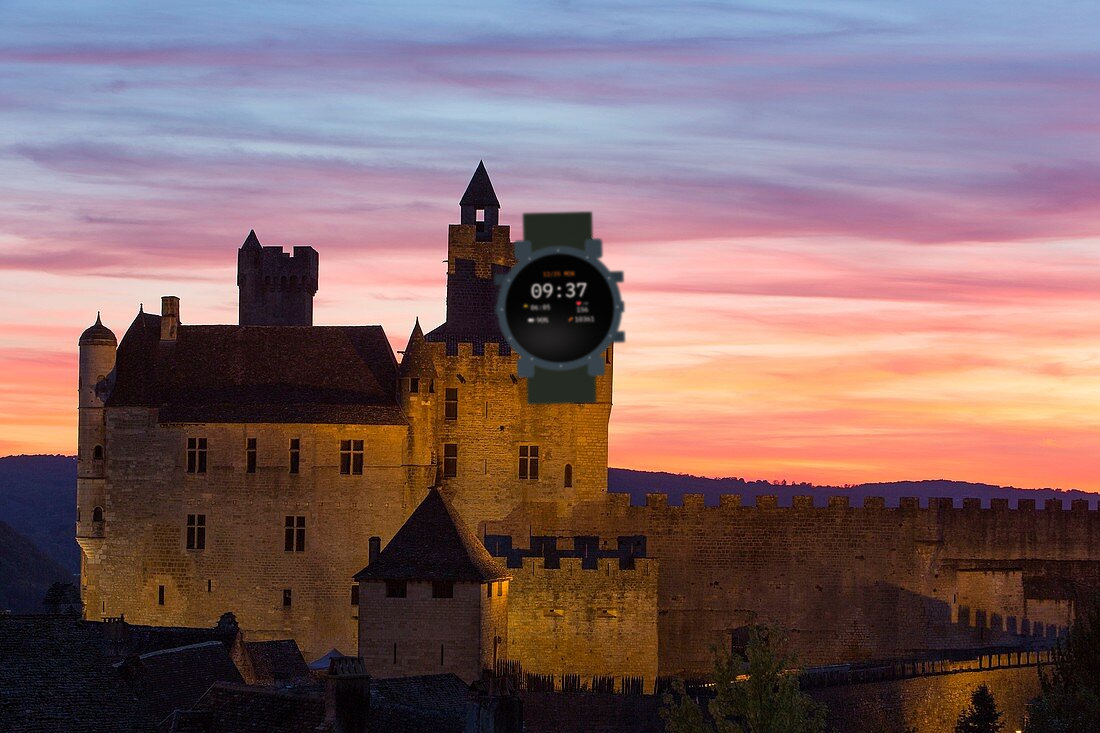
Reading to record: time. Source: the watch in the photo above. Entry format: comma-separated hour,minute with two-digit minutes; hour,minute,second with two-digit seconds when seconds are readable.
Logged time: 9,37
